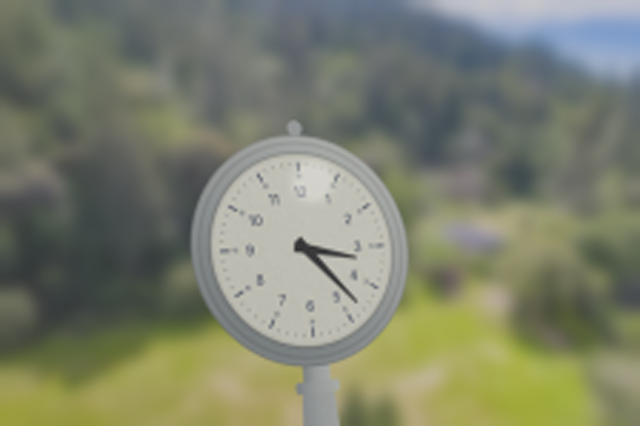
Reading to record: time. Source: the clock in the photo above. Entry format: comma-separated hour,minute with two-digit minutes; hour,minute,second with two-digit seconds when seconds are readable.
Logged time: 3,23
